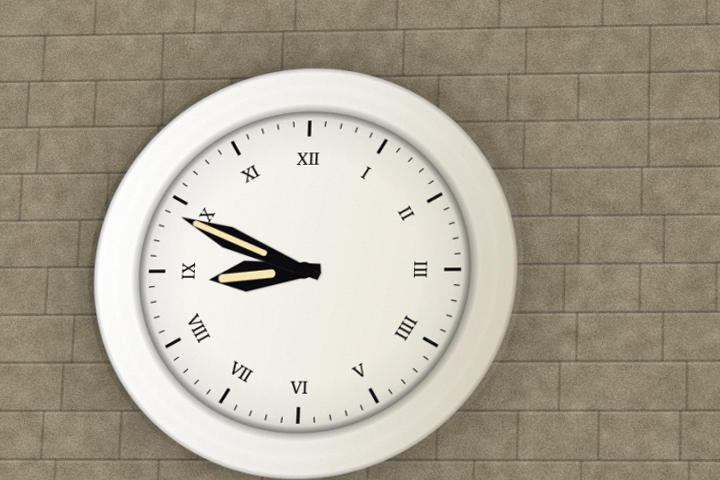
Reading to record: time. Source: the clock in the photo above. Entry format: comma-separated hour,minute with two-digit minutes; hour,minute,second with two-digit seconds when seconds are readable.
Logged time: 8,49
